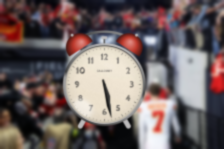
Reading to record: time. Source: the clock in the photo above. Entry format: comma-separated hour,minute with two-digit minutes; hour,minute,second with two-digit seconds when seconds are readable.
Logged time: 5,28
